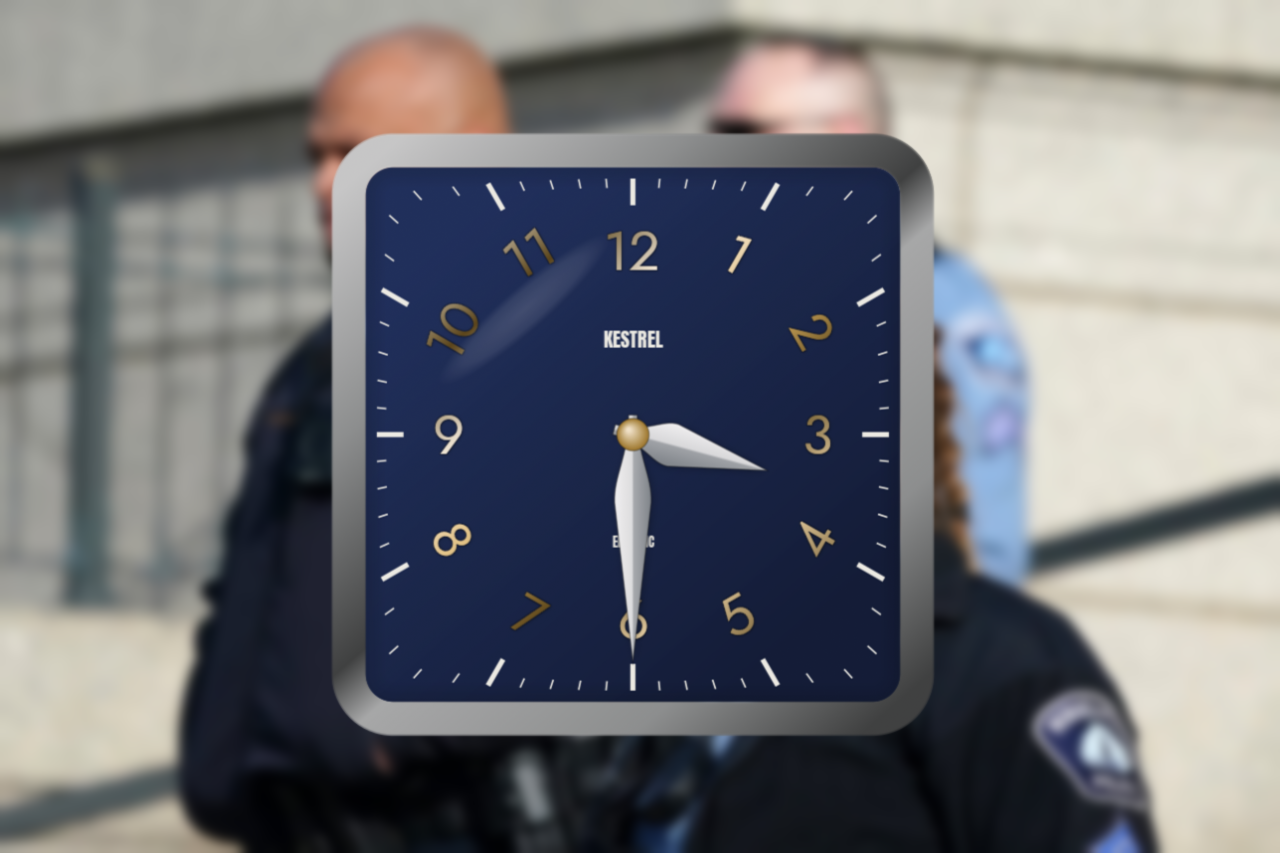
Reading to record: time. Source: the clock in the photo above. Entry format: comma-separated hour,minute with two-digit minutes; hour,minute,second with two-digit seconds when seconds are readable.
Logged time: 3,30
